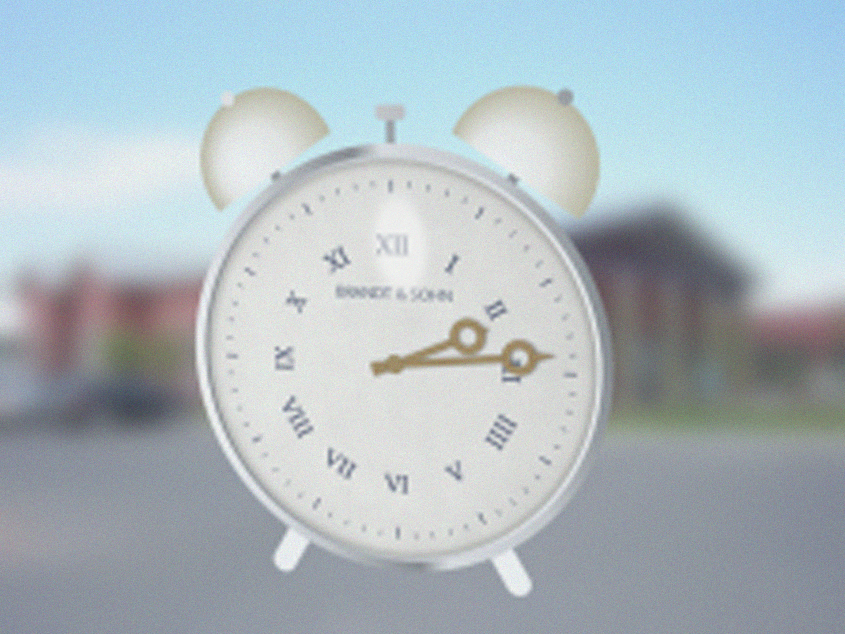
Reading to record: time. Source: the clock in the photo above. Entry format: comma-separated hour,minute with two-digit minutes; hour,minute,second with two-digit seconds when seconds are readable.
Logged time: 2,14
